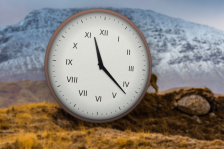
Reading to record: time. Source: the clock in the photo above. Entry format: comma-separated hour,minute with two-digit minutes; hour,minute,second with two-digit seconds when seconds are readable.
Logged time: 11,22
